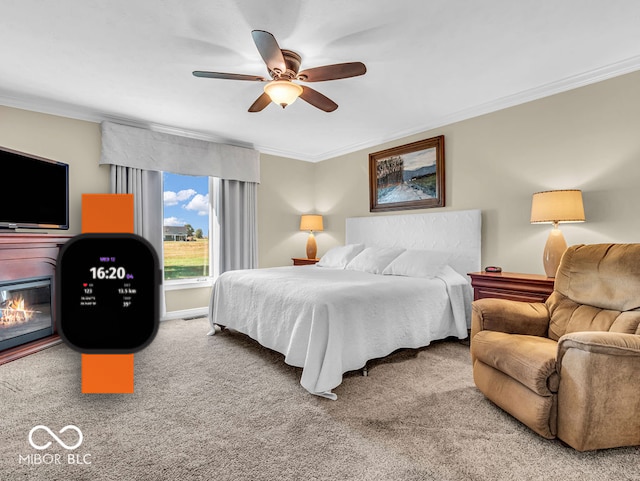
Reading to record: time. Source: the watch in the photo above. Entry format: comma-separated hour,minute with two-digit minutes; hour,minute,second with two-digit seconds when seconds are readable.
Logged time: 16,20
